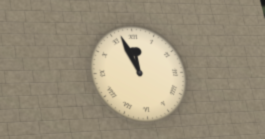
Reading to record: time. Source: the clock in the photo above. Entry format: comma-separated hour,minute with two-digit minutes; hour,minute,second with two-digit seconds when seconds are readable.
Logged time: 11,57
